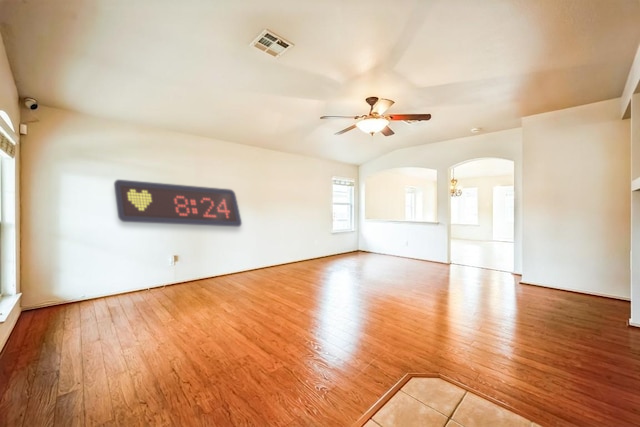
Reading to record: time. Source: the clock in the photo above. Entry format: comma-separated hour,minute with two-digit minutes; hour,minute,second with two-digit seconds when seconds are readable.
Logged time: 8,24
